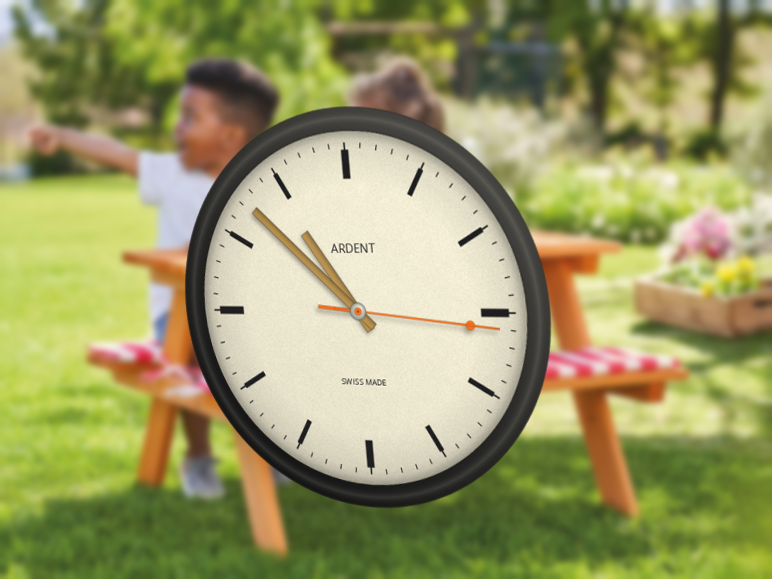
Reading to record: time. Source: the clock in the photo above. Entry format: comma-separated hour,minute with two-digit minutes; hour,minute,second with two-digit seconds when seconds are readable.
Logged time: 10,52,16
